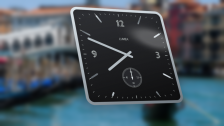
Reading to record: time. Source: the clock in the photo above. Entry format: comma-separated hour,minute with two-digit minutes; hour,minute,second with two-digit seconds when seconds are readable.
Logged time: 7,49
